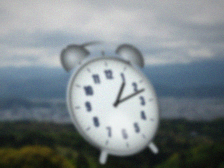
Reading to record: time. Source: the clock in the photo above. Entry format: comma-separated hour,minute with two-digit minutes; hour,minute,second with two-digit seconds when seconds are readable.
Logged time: 1,12
